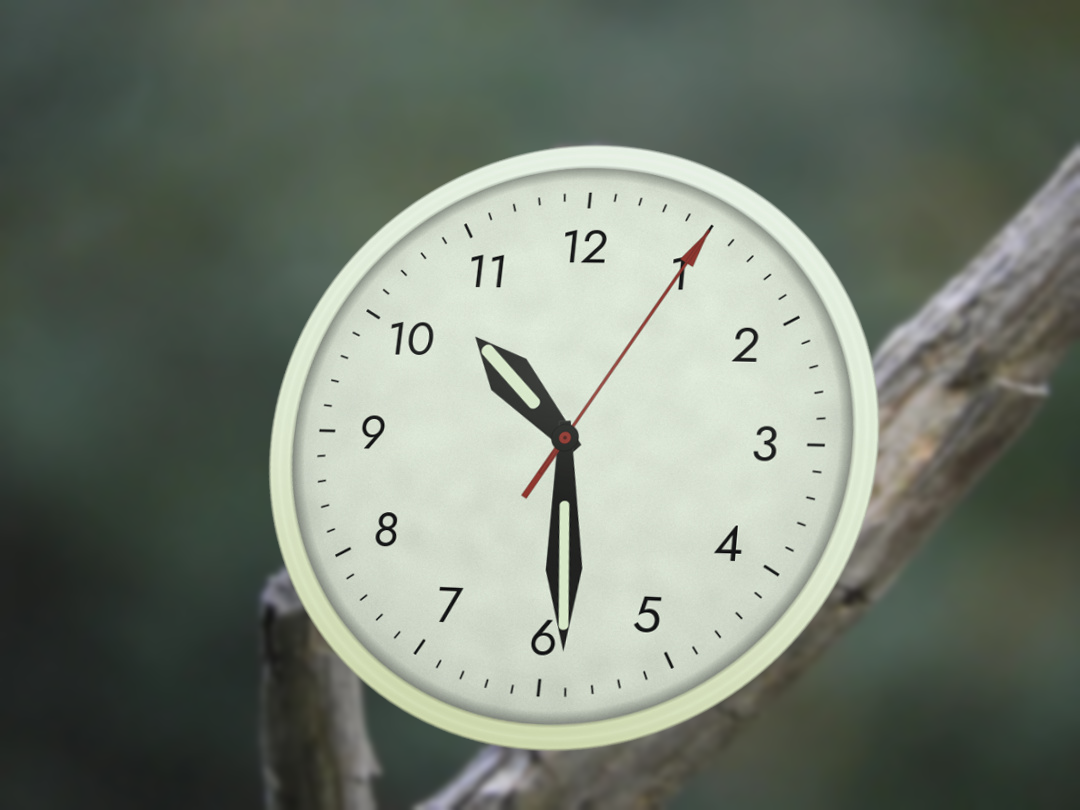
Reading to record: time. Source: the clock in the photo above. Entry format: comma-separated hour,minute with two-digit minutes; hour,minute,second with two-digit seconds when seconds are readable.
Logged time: 10,29,05
